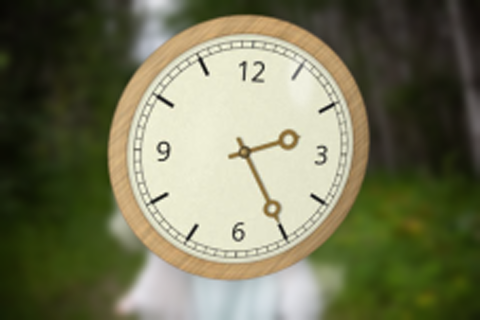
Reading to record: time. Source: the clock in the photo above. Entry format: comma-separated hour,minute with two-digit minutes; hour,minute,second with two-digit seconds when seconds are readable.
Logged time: 2,25
